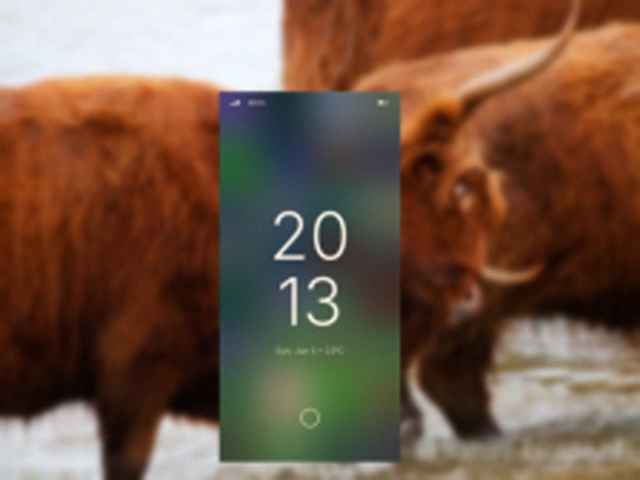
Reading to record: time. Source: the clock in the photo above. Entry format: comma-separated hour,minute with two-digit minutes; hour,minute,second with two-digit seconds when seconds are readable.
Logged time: 20,13
